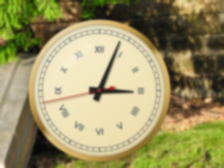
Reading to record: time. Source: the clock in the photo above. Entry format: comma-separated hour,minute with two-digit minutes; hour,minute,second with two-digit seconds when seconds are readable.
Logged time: 3,03,43
